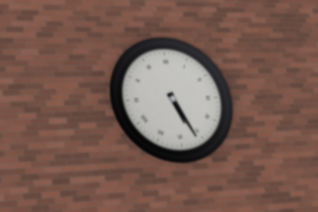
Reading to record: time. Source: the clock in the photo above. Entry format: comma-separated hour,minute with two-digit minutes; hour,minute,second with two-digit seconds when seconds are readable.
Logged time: 5,26
